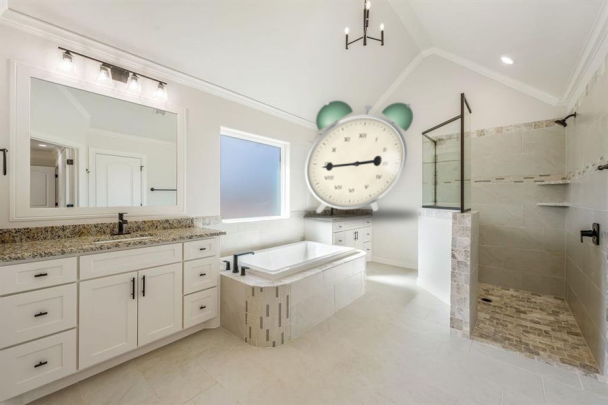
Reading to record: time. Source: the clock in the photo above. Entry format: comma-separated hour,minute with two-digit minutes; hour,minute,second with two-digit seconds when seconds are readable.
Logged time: 2,44
